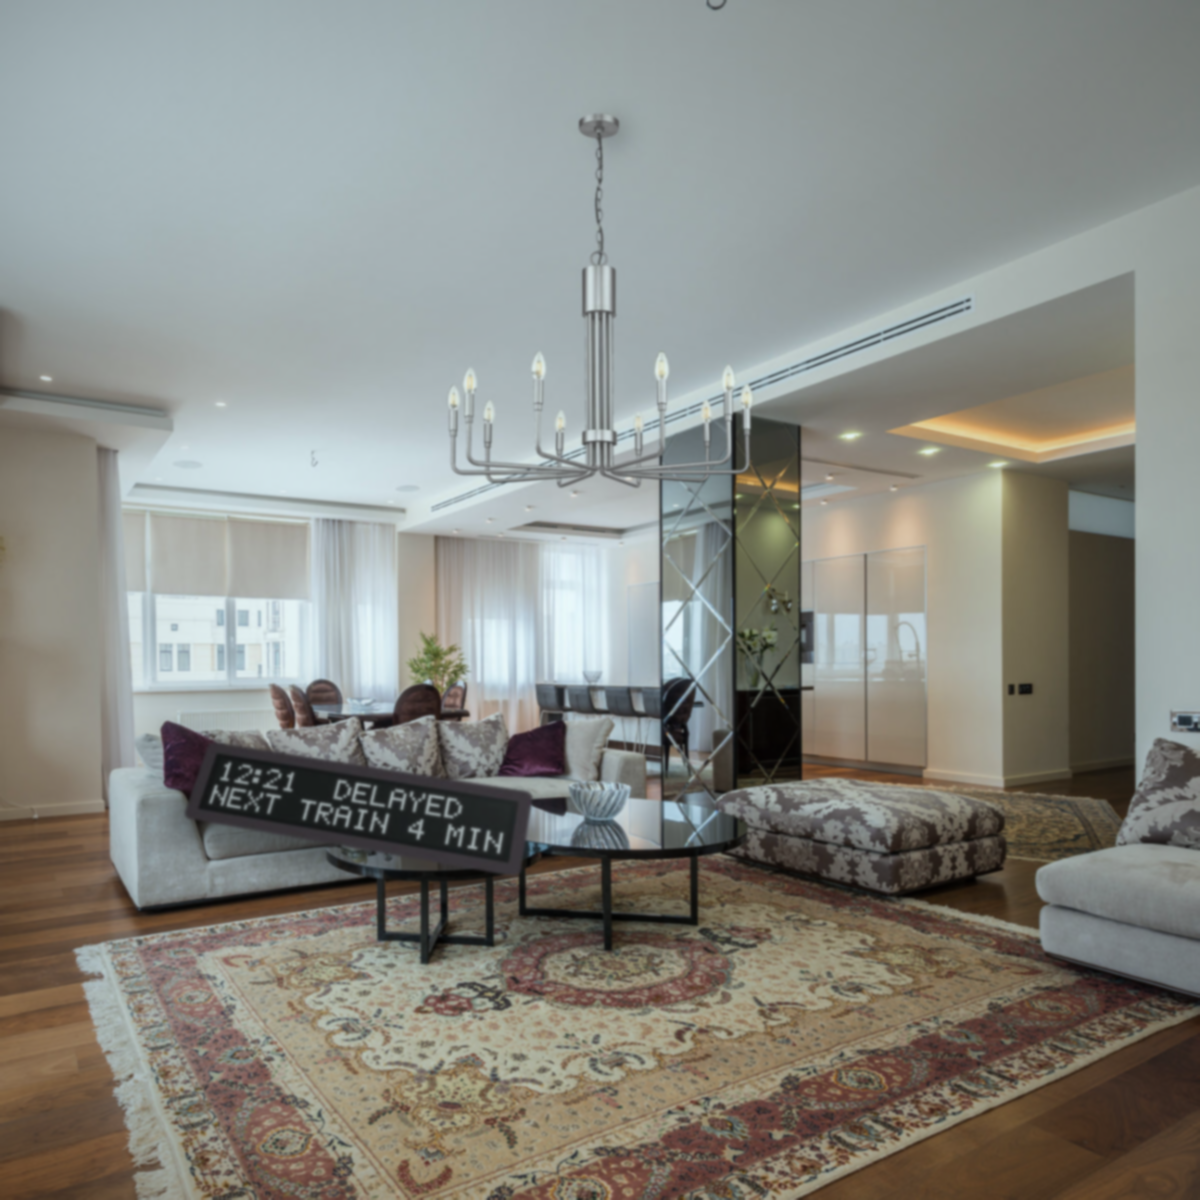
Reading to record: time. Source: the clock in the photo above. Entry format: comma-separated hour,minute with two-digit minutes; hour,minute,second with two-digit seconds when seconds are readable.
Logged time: 12,21
